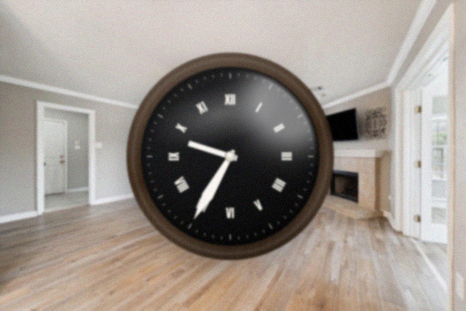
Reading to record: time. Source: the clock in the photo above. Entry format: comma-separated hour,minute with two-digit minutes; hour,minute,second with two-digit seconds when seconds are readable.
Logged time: 9,35
